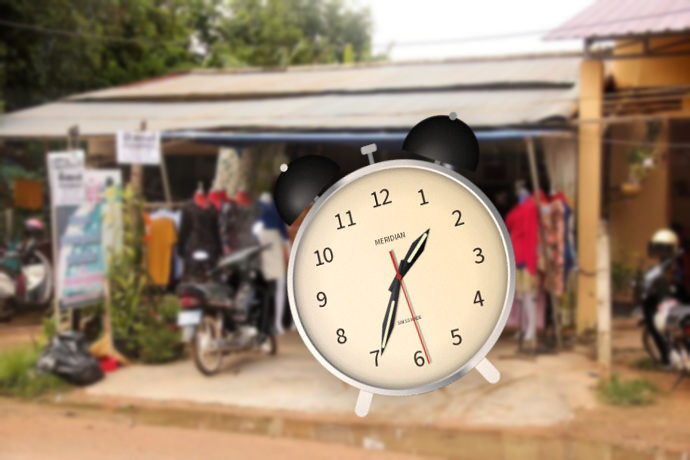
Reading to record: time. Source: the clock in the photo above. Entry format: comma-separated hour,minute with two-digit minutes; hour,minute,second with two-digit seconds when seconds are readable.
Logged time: 1,34,29
